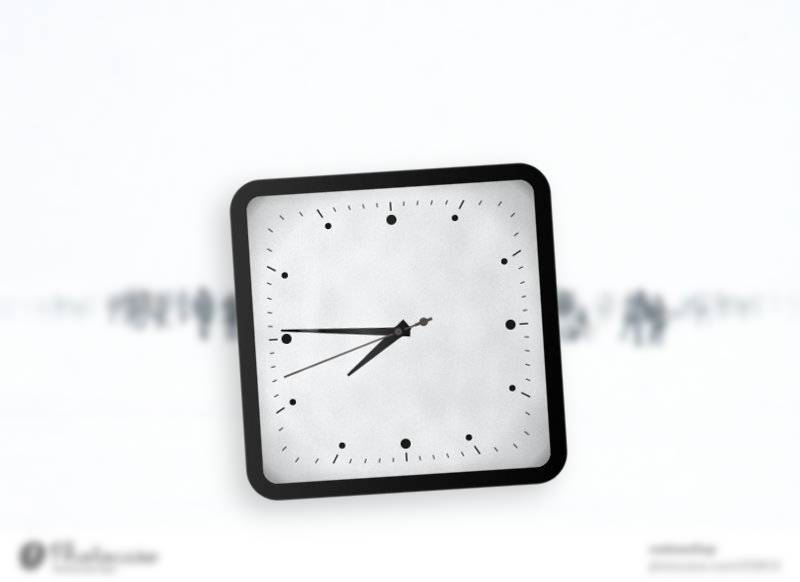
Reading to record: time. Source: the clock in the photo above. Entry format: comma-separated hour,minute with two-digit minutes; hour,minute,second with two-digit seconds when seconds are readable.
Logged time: 7,45,42
